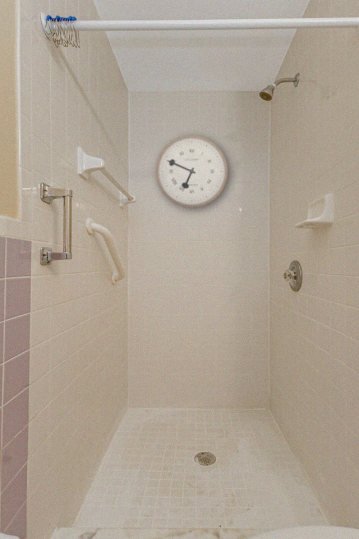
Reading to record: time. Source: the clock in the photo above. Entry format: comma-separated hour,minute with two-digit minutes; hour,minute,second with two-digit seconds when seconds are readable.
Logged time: 6,49
